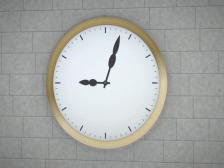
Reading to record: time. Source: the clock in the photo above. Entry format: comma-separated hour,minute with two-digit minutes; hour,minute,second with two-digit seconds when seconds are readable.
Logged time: 9,03
